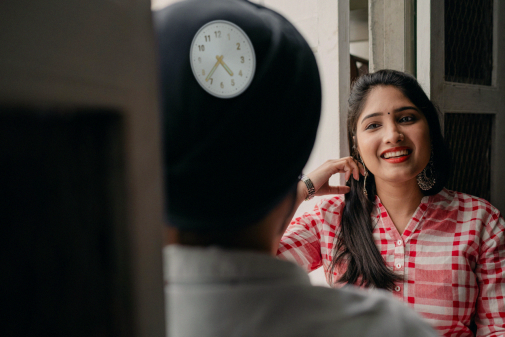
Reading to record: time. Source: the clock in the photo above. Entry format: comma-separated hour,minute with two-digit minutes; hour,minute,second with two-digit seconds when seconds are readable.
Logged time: 4,37
